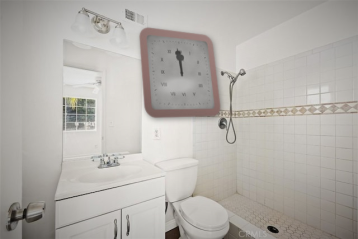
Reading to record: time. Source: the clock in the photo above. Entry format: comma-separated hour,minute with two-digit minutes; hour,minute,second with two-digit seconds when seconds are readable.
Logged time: 11,59
